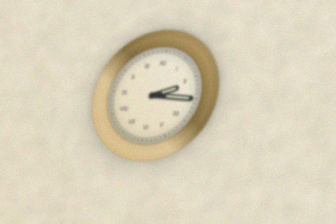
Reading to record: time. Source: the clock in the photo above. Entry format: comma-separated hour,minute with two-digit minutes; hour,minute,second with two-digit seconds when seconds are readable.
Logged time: 2,15
